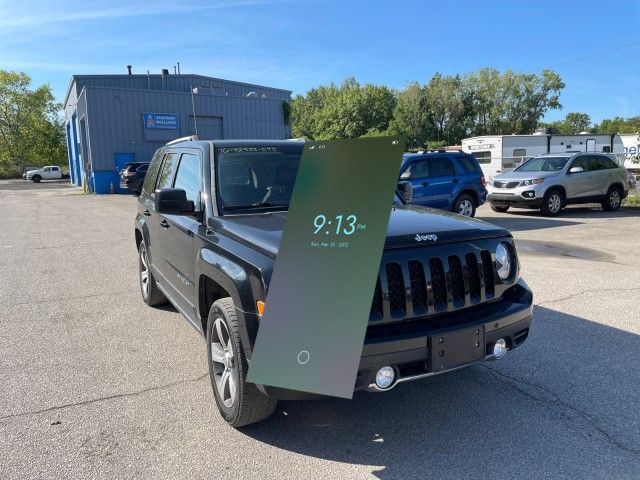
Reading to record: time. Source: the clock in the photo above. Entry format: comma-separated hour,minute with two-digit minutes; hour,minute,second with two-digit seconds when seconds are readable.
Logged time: 9,13
